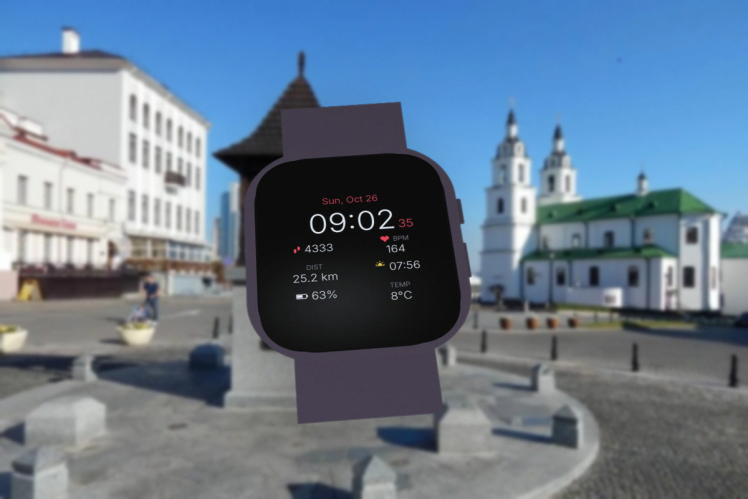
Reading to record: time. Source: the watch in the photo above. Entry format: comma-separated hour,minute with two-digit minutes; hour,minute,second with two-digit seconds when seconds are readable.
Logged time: 9,02,35
